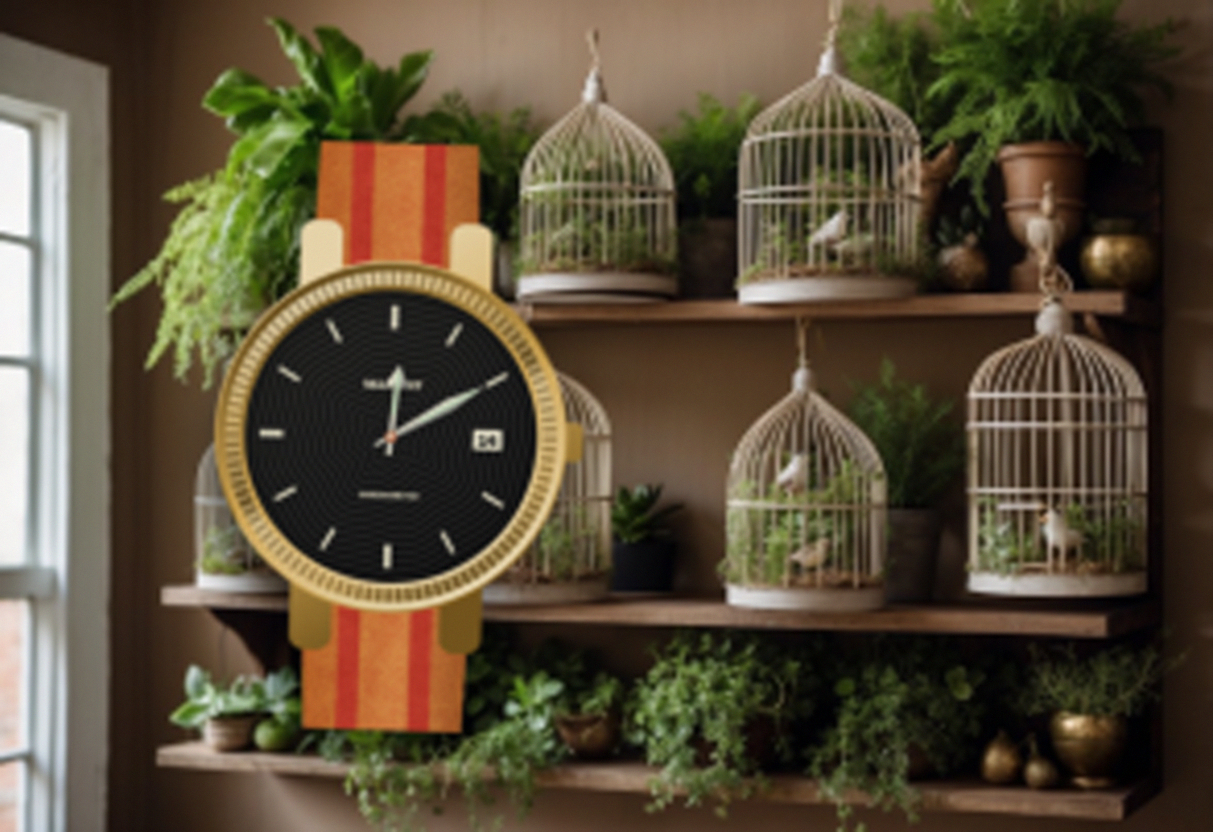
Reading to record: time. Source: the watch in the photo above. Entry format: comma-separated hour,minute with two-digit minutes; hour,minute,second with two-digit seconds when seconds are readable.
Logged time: 12,10
